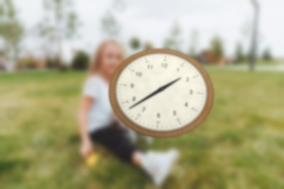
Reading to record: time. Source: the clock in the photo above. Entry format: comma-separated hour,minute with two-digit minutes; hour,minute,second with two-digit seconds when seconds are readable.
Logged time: 1,38
